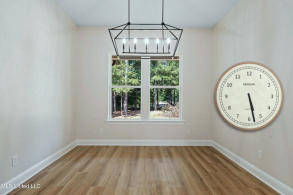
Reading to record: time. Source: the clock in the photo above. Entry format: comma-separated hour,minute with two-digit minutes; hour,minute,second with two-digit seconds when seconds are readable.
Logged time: 5,28
